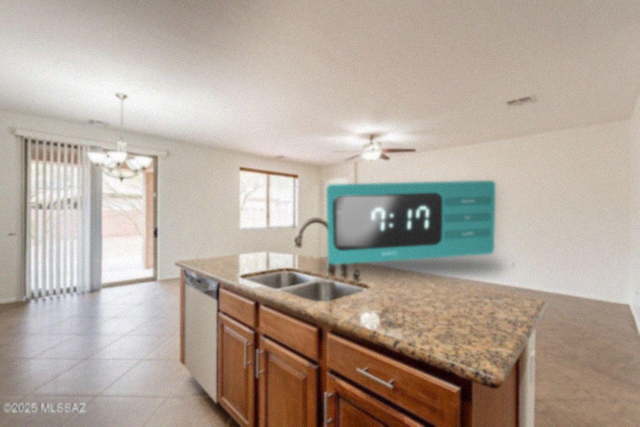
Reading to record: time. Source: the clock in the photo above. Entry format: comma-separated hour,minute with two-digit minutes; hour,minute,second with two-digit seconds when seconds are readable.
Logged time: 7,17
